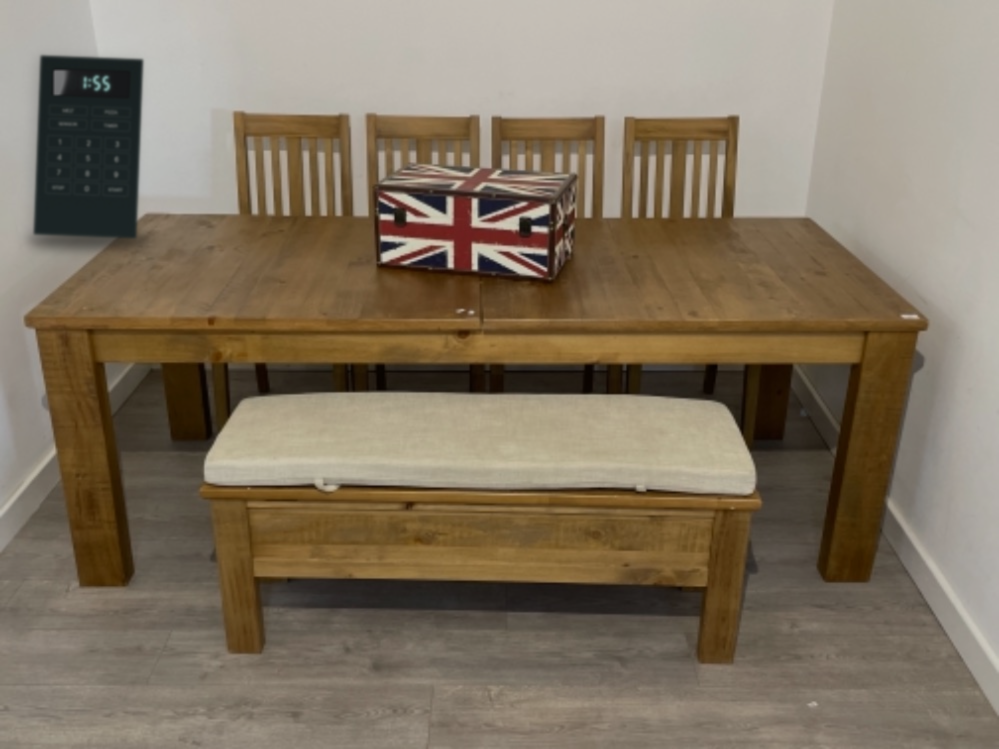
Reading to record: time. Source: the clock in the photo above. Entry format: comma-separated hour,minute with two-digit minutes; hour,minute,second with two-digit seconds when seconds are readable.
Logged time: 1,55
